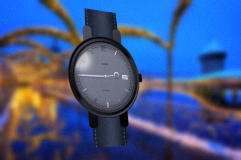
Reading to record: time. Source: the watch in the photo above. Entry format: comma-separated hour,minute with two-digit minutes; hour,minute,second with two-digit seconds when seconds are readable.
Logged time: 2,45
